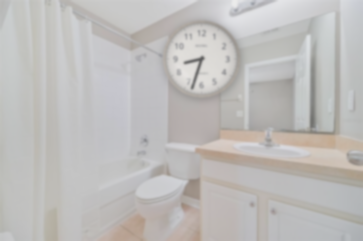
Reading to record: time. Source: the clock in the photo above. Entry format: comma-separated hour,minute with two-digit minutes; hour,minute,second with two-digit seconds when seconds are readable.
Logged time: 8,33
